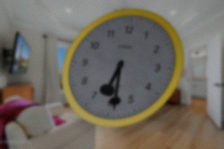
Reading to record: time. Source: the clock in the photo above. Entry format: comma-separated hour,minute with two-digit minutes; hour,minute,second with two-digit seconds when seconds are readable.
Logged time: 6,29
